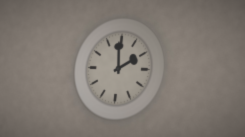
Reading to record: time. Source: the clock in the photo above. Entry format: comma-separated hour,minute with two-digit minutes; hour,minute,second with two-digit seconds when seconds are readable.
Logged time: 1,59
